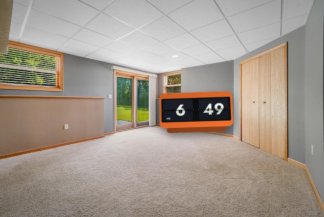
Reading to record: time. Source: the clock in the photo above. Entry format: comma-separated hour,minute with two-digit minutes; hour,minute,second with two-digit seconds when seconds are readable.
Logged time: 6,49
